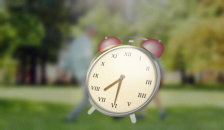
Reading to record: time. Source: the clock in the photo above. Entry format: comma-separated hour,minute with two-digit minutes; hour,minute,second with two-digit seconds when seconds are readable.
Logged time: 7,30
